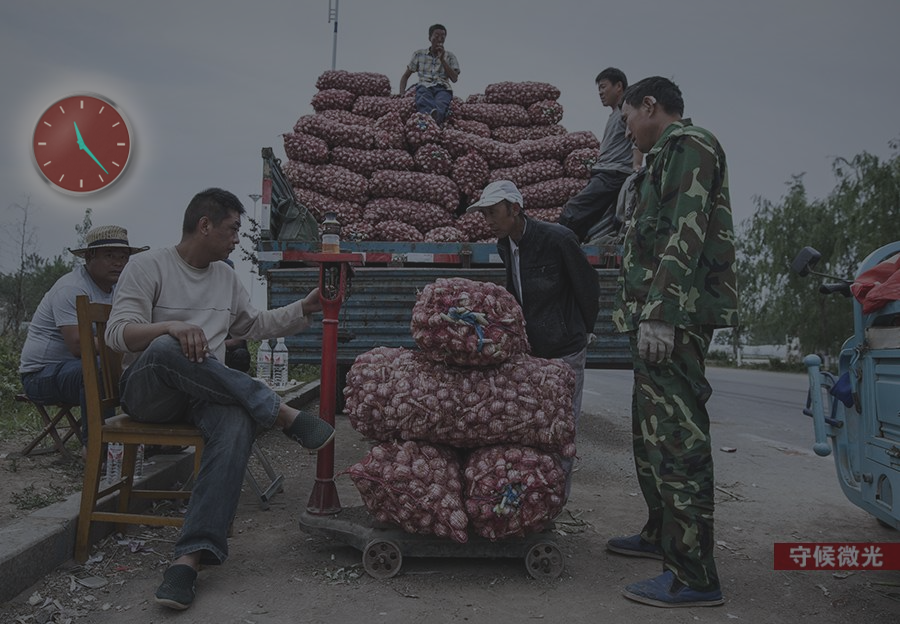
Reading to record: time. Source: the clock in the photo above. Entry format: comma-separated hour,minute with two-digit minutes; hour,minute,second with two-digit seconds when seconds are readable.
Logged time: 11,23
